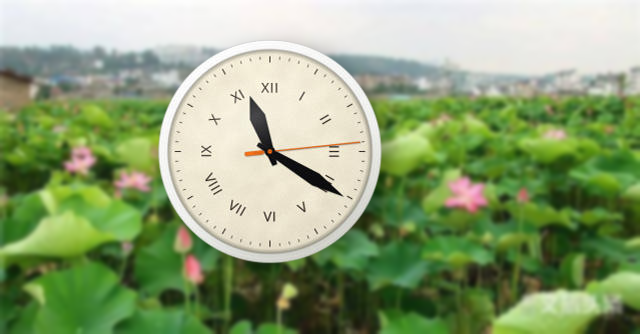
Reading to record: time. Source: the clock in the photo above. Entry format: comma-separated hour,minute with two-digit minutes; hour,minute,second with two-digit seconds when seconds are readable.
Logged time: 11,20,14
